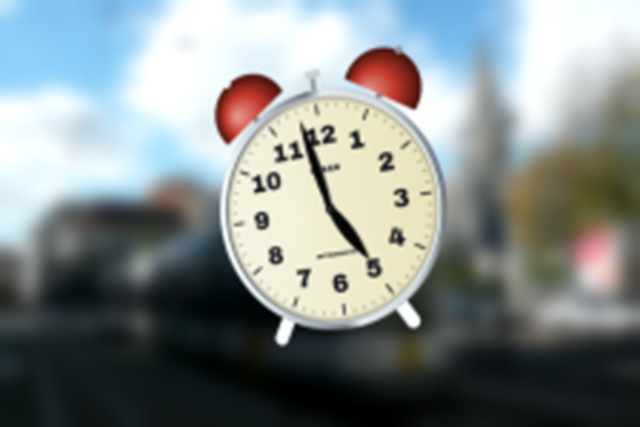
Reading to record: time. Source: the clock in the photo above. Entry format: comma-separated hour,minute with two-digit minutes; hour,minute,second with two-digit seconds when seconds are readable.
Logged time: 4,58
